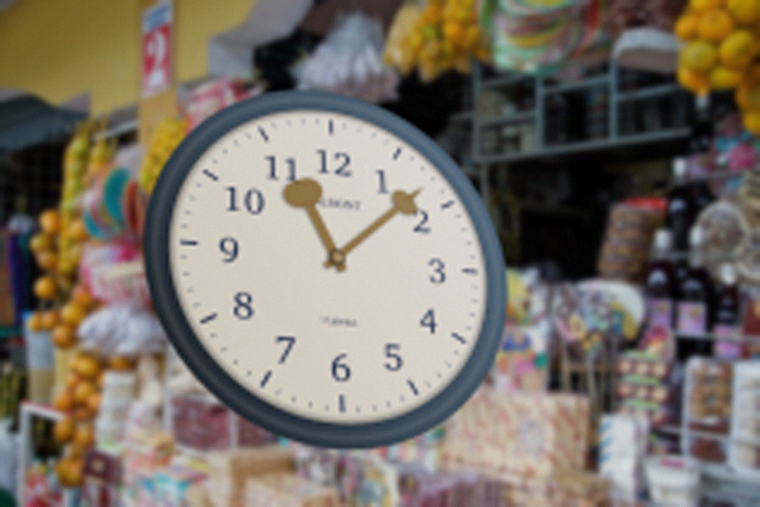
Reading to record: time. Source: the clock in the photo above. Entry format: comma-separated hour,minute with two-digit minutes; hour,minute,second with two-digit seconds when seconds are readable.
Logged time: 11,08
